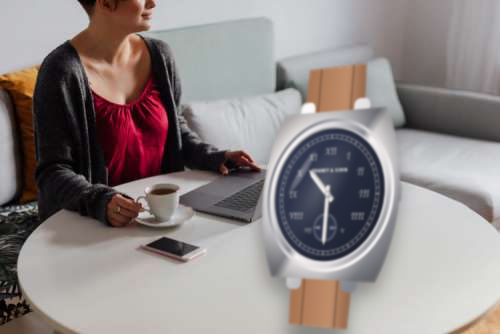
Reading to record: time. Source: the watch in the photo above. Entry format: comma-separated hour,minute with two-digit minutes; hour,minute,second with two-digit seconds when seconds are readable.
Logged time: 10,30
